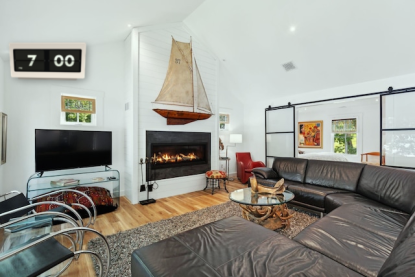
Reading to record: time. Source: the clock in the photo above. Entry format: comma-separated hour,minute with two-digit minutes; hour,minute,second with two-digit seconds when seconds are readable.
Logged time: 7,00
